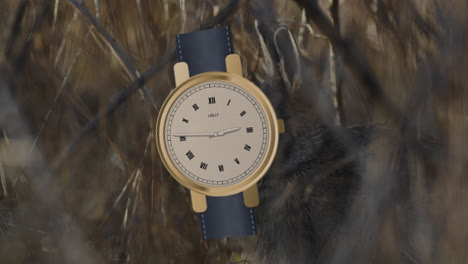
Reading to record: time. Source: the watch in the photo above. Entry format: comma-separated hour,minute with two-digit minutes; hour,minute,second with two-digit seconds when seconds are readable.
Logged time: 2,46
